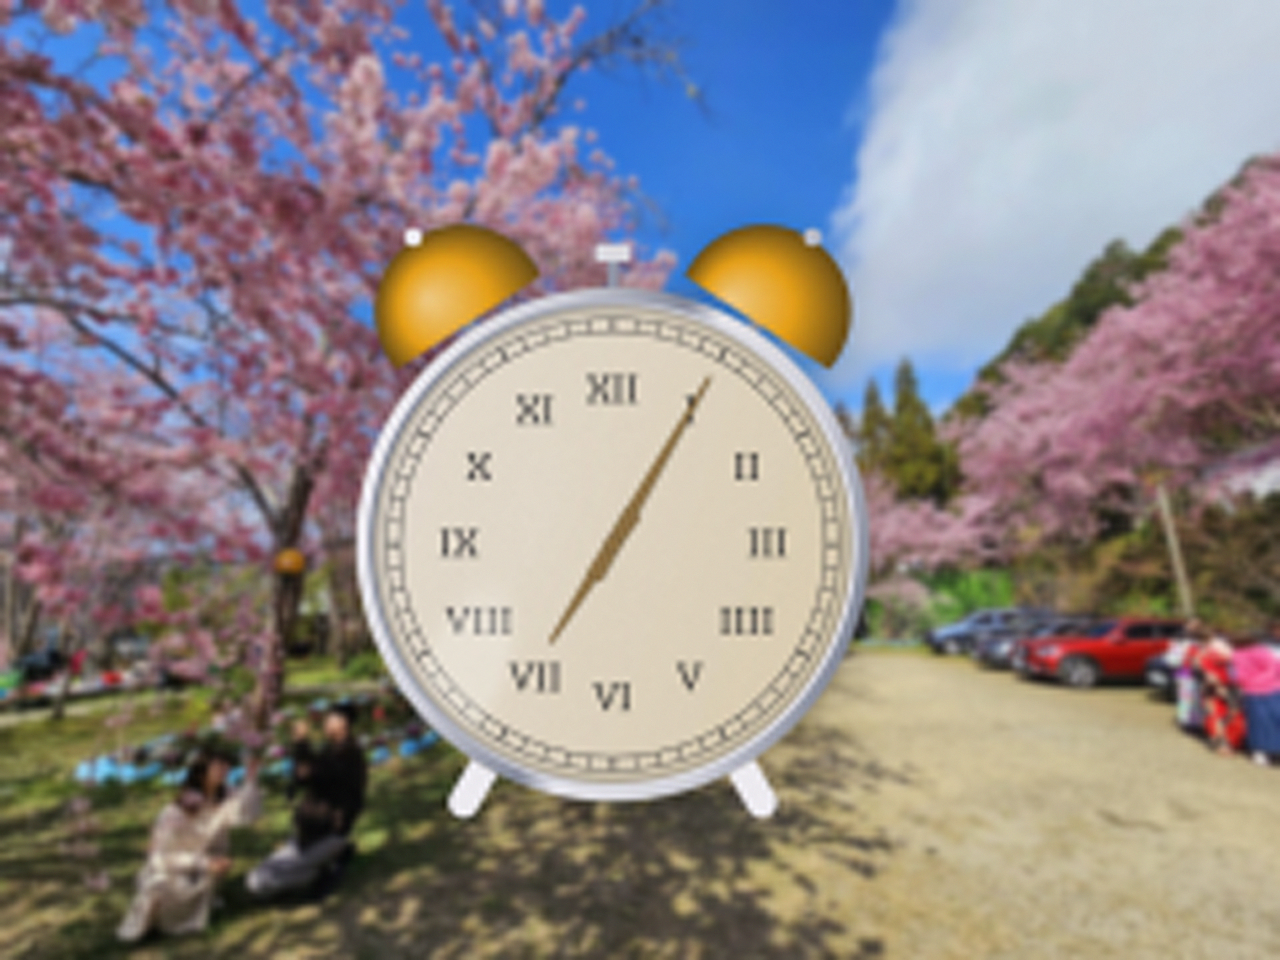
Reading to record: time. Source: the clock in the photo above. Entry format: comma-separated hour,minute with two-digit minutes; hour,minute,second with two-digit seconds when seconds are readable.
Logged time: 7,05
